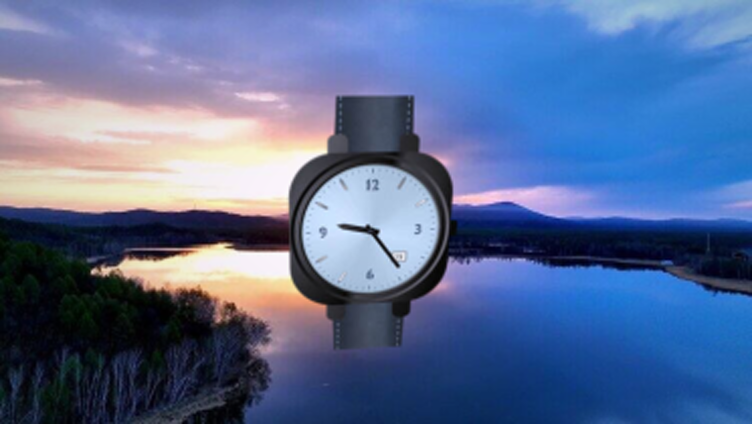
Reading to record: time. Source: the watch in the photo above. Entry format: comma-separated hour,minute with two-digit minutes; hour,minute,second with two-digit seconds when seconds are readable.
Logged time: 9,24
